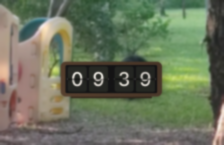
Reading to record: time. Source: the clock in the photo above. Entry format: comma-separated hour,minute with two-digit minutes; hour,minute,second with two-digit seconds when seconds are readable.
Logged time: 9,39
